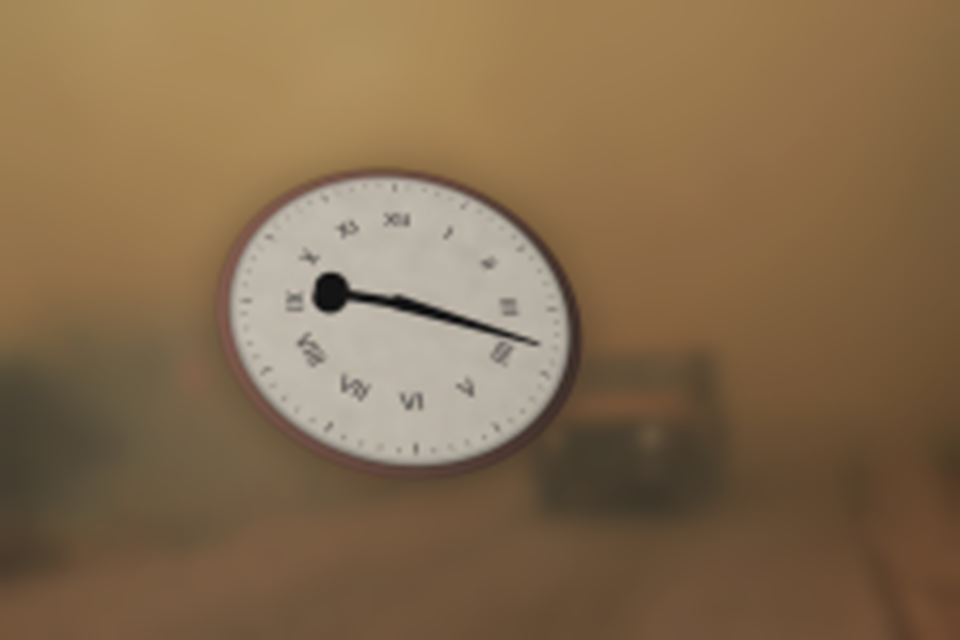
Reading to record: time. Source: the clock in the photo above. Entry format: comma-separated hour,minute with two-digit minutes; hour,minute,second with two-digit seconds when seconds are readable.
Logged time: 9,18
